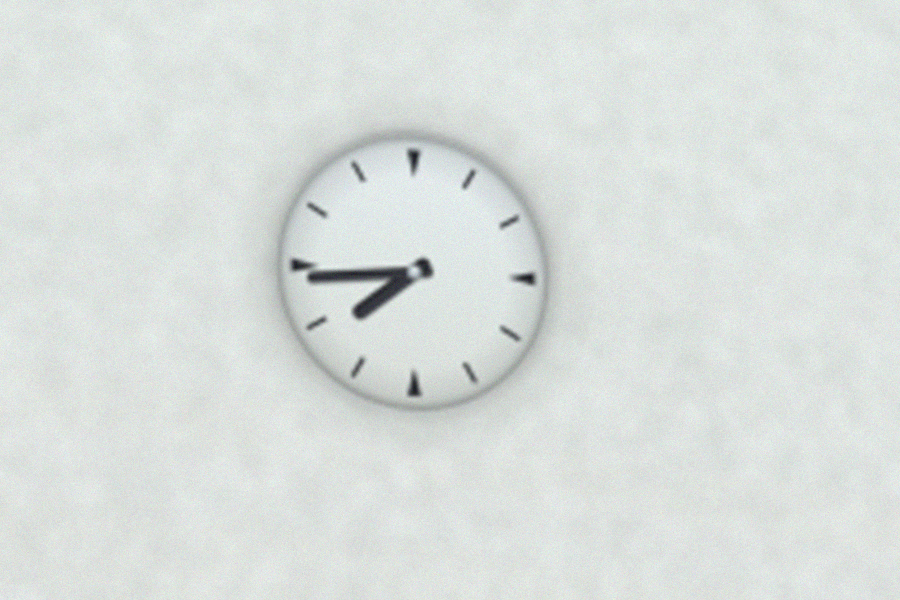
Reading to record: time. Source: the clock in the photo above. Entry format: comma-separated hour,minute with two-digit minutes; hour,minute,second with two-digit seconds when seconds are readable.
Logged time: 7,44
